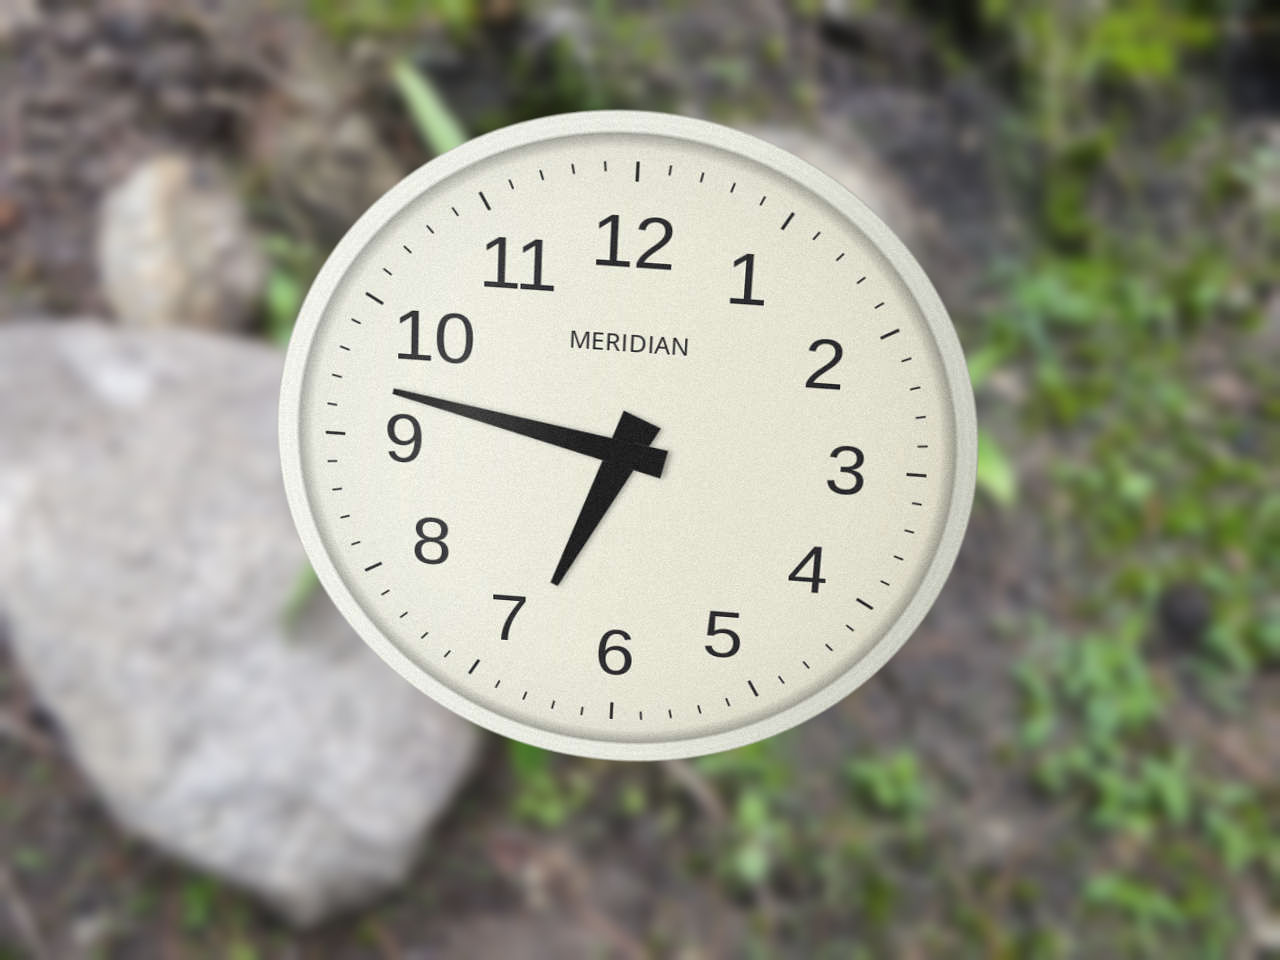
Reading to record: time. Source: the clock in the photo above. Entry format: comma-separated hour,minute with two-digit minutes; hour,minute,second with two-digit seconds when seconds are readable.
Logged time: 6,47
